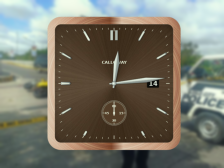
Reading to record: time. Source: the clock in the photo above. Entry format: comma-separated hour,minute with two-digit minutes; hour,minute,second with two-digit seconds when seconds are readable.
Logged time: 12,14
